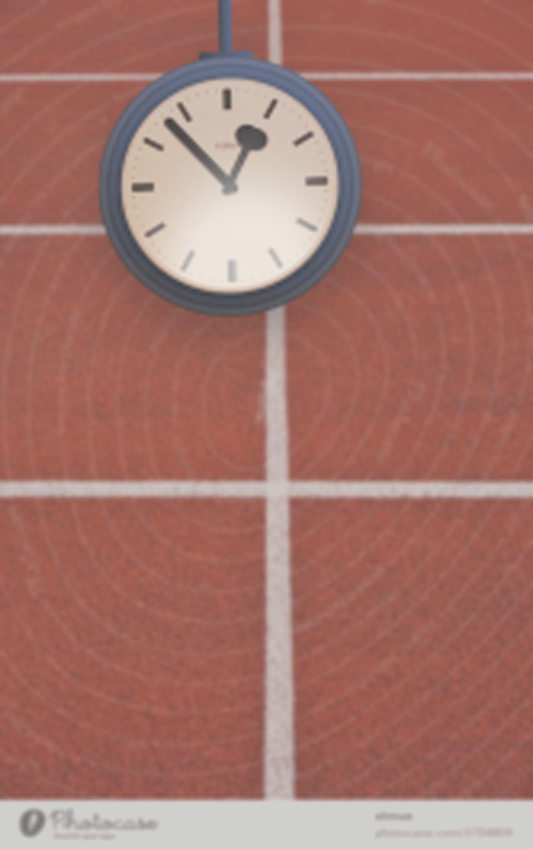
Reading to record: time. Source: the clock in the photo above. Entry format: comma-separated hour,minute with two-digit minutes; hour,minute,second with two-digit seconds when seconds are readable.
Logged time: 12,53
